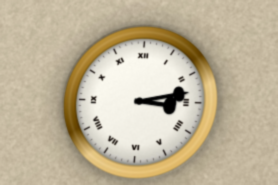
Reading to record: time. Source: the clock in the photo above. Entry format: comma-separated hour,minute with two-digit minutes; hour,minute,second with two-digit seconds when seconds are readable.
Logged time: 3,13
